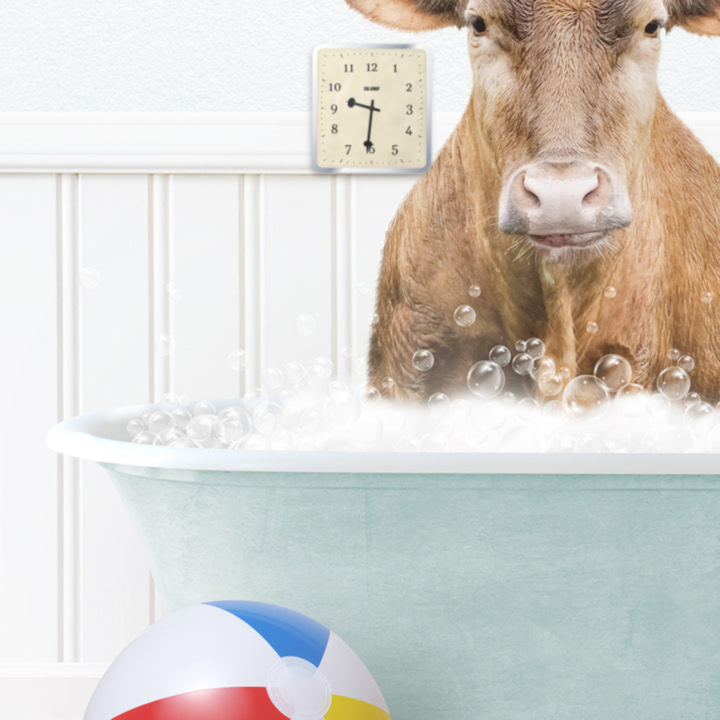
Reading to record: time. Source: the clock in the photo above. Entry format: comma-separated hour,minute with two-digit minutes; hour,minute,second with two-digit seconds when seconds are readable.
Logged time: 9,31
